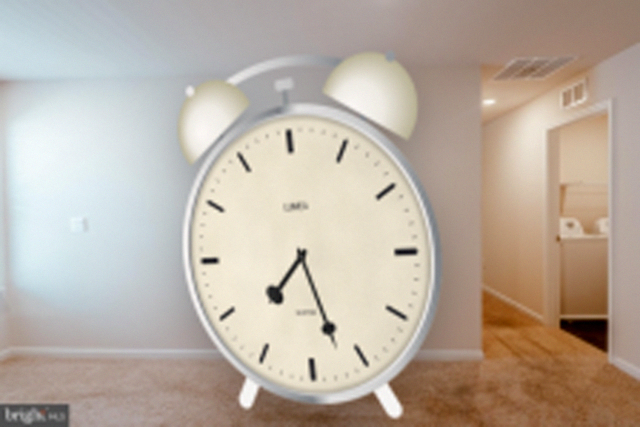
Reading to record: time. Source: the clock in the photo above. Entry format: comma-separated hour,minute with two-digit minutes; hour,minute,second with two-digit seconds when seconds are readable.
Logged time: 7,27
